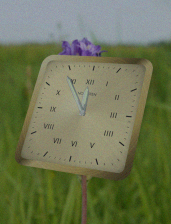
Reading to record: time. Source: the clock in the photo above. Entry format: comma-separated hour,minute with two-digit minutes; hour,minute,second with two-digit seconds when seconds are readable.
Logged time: 11,54
